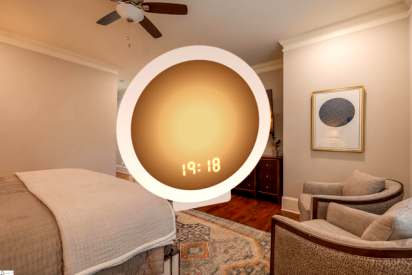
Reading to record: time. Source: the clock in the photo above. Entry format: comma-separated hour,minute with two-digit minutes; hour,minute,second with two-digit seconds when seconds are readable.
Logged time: 19,18
